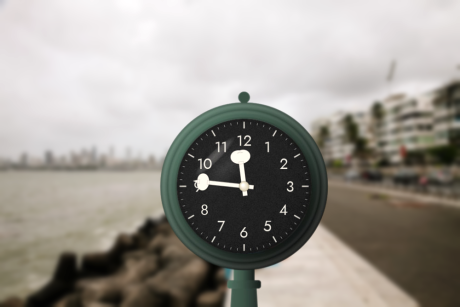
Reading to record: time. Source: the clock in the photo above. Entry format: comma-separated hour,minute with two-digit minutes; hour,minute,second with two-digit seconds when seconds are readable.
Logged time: 11,46
